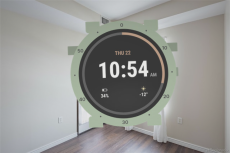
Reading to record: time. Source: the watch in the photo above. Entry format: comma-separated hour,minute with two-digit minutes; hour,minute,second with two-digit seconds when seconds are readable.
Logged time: 10,54
